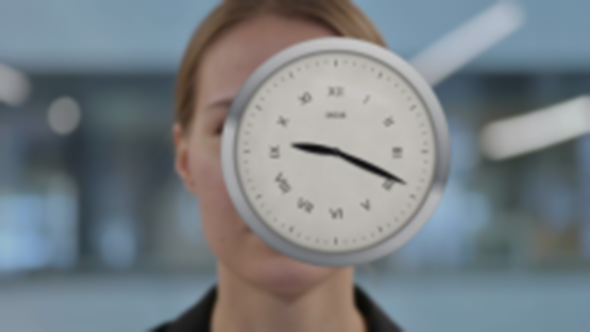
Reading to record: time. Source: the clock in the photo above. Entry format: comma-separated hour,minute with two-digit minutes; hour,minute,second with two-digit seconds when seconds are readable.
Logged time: 9,19
